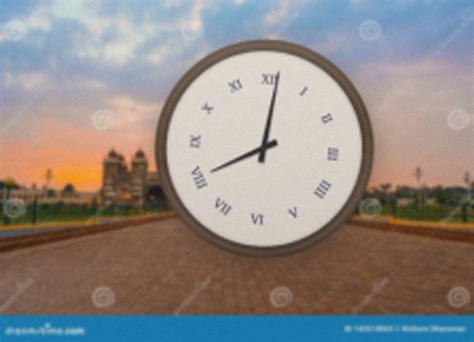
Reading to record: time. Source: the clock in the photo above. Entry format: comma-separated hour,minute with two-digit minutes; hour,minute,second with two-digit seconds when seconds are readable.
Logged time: 8,01
